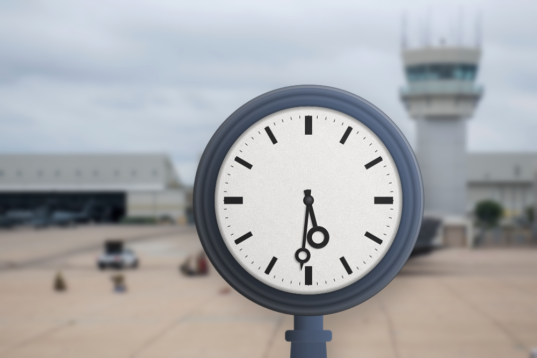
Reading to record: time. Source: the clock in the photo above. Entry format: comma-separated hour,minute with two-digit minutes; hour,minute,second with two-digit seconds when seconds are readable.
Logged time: 5,31
